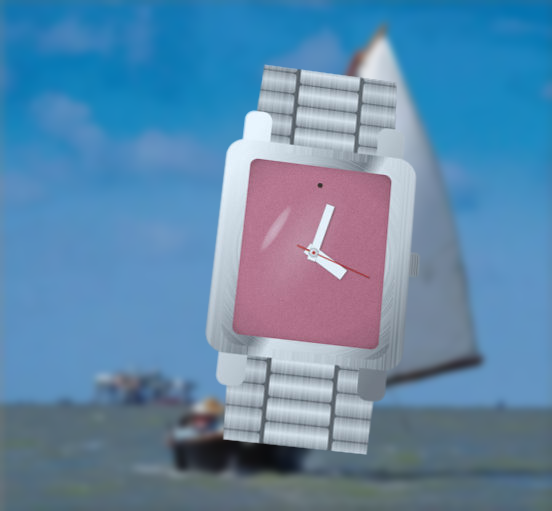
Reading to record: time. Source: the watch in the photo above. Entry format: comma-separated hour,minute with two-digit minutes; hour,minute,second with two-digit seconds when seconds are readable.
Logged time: 4,02,18
